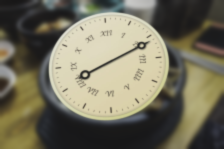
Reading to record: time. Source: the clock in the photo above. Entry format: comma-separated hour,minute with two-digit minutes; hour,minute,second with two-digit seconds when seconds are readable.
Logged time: 8,11
